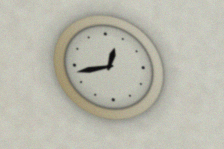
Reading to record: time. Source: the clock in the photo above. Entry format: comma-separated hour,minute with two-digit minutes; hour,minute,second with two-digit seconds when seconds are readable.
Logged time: 12,43
